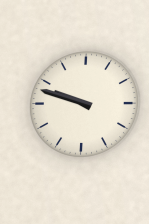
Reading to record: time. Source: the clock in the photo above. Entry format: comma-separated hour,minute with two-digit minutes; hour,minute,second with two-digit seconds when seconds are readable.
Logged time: 9,48
